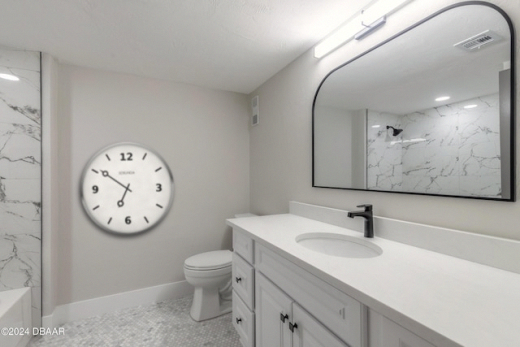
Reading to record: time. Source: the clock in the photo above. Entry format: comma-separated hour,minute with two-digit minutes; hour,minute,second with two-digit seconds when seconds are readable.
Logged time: 6,51
